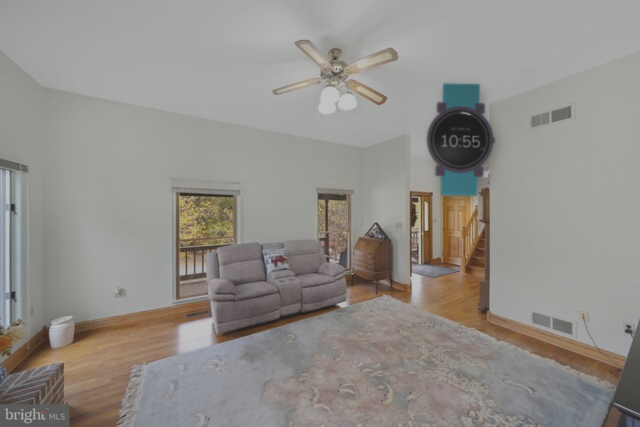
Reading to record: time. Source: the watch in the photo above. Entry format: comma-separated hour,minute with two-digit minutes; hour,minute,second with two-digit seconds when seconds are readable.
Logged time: 10,55
